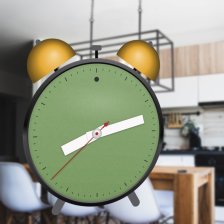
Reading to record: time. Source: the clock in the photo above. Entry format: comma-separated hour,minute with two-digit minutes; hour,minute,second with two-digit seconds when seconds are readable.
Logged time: 8,12,38
